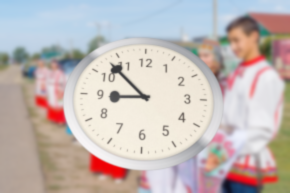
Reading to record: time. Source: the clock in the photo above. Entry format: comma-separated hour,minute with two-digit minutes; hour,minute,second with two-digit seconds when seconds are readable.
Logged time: 8,53
